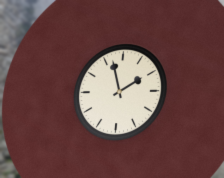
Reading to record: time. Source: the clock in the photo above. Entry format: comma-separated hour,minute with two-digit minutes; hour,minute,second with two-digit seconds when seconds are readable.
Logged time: 1,57
